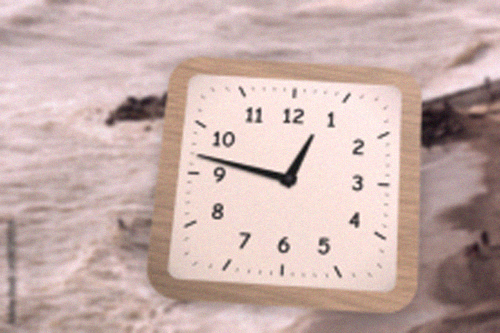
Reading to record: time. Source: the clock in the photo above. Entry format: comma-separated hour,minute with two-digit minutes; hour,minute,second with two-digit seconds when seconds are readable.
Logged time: 12,47
